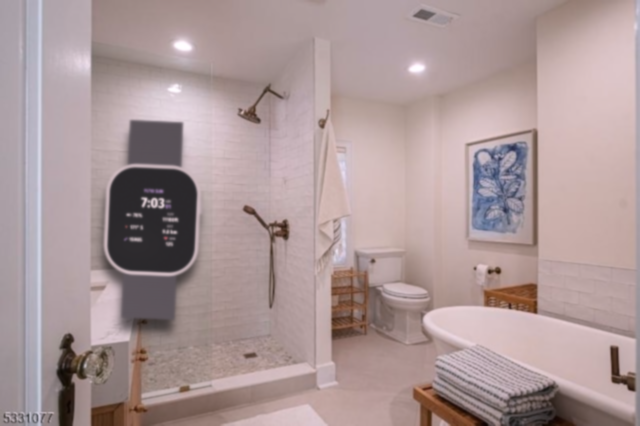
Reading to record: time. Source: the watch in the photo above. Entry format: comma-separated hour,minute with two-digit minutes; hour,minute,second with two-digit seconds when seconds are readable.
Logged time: 7,03
